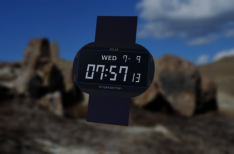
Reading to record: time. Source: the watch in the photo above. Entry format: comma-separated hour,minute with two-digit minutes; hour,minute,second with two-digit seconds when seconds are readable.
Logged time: 7,57,13
